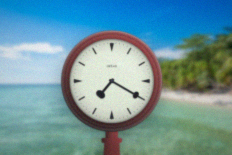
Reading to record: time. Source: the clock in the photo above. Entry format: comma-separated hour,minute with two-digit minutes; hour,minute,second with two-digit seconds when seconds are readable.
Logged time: 7,20
